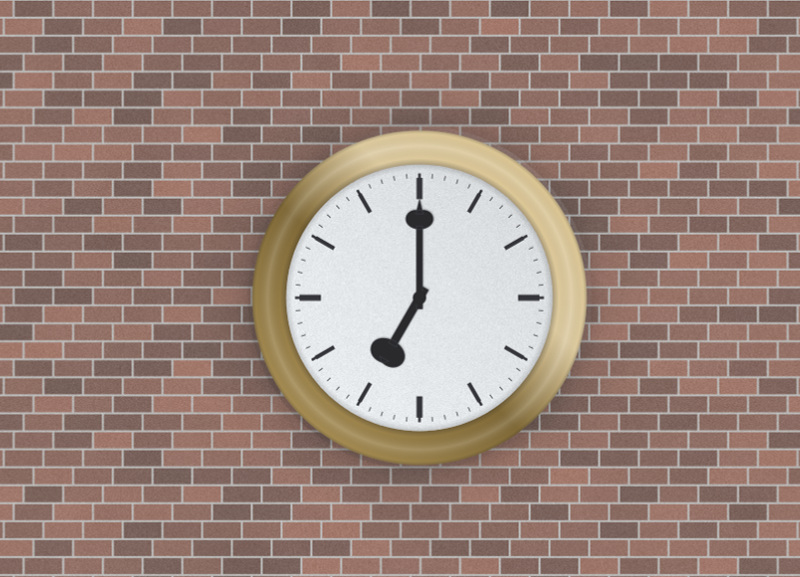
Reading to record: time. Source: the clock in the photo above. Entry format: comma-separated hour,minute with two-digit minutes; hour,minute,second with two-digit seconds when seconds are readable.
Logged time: 7,00
